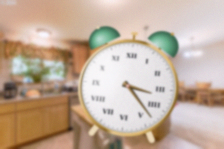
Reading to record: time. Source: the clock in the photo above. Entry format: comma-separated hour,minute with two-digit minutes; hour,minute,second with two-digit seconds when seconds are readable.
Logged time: 3,23
